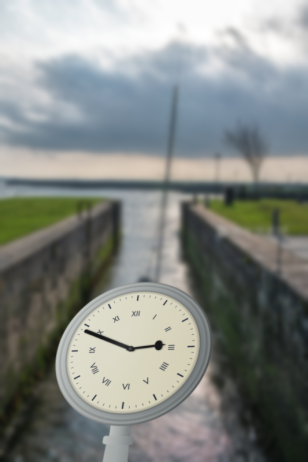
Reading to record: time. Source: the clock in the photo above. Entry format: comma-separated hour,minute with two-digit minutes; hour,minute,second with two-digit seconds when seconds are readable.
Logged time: 2,49
